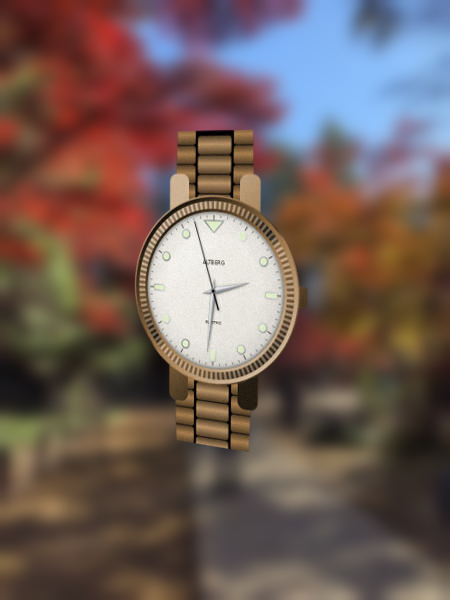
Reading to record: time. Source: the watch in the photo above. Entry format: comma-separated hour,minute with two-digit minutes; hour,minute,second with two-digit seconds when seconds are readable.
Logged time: 2,30,57
